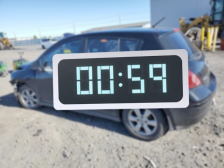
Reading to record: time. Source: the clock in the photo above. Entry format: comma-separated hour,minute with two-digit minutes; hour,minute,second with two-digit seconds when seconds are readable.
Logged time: 0,59
